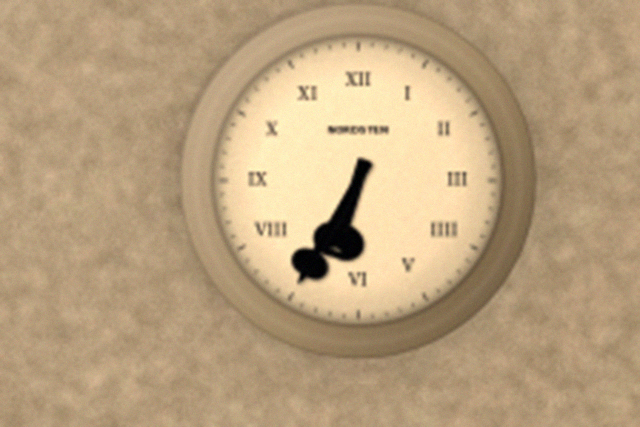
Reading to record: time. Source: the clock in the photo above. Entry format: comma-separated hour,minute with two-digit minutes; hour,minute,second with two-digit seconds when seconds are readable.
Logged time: 6,35
